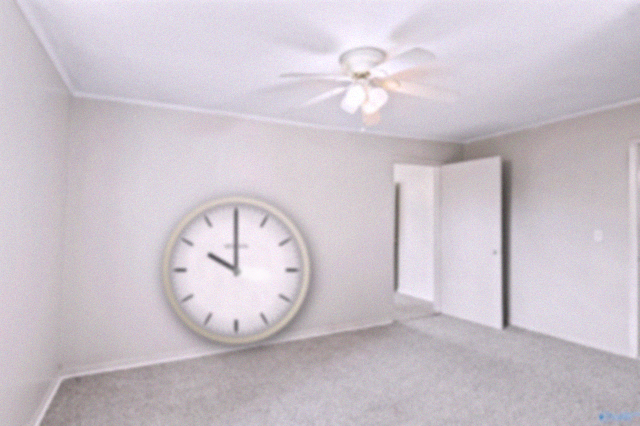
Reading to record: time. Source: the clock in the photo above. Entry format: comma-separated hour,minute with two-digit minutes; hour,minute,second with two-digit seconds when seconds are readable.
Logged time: 10,00
